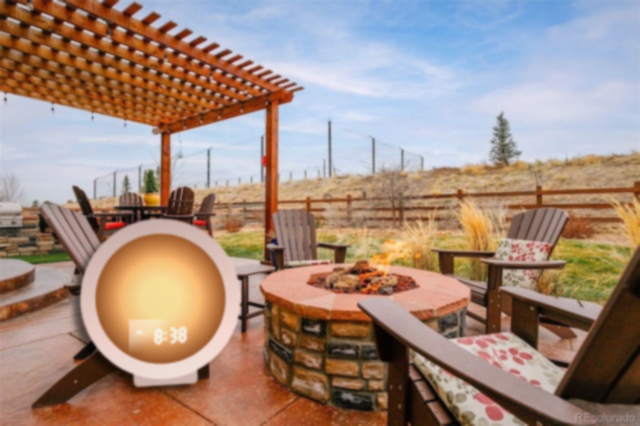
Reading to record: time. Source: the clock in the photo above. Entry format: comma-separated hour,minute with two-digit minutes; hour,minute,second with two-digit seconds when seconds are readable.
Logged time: 8,38
